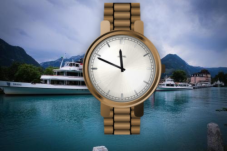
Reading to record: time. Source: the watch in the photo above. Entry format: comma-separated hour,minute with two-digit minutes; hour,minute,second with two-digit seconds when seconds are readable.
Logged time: 11,49
